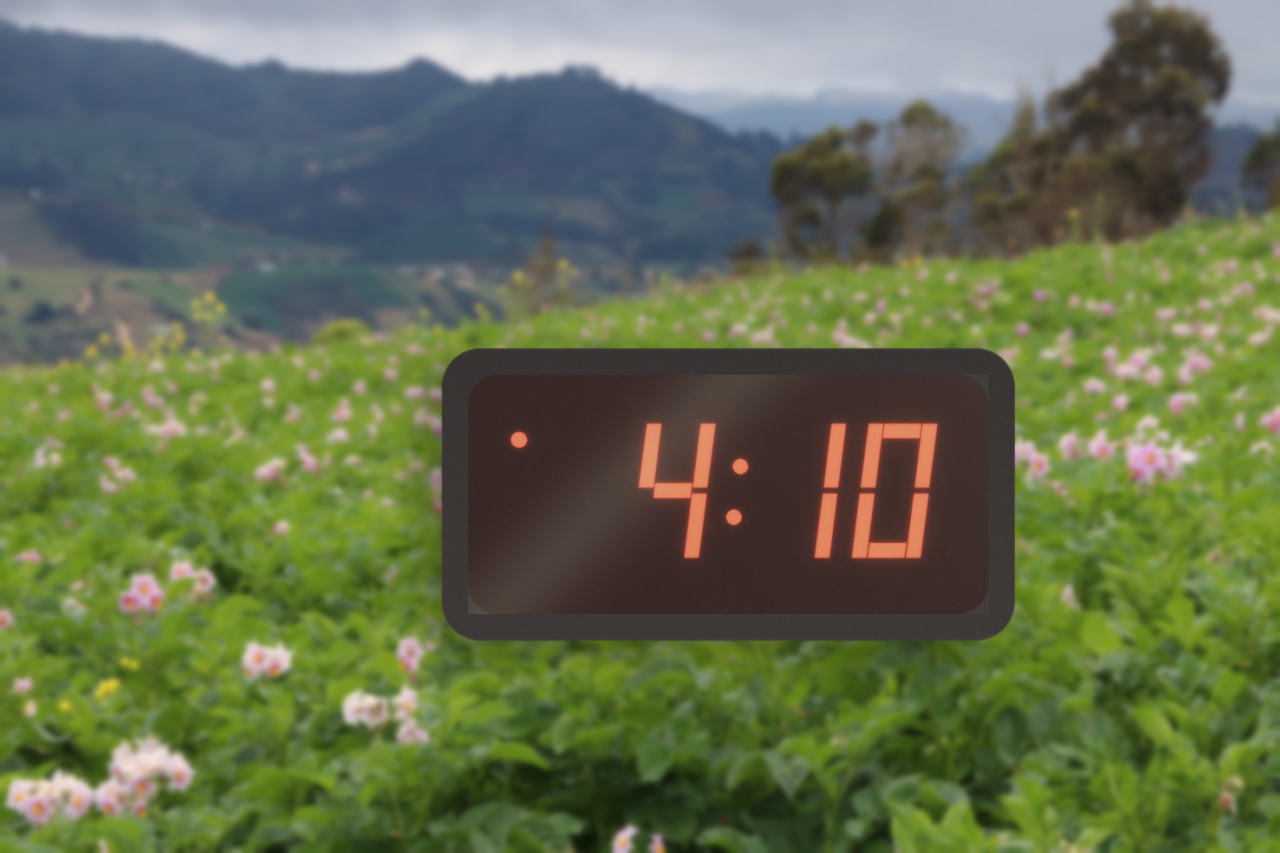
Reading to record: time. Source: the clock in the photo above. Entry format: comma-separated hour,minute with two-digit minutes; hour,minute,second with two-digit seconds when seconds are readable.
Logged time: 4,10
